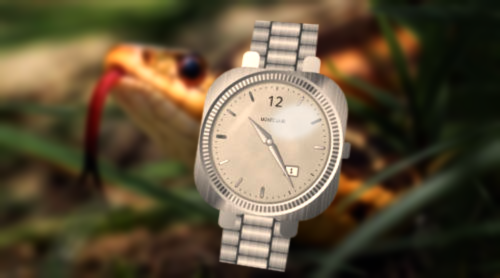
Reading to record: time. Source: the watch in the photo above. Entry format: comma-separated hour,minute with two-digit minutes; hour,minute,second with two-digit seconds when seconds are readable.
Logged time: 10,24
